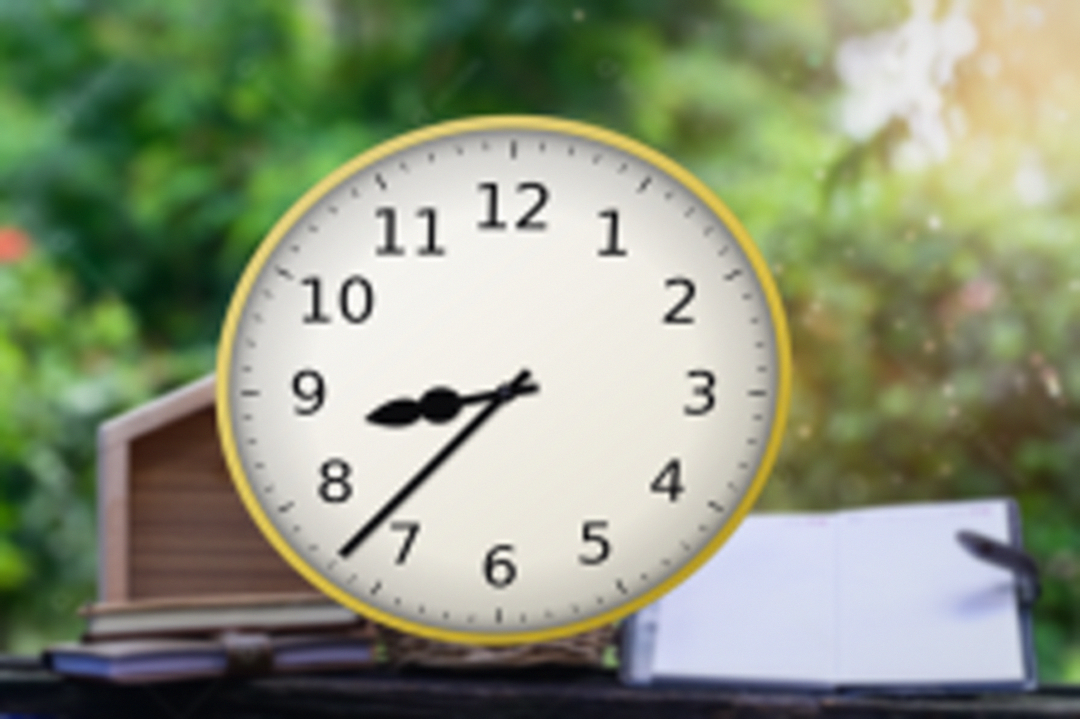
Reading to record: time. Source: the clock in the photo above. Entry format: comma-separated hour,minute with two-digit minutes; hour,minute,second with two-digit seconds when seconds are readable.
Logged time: 8,37
